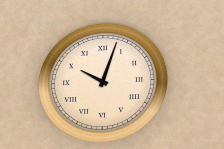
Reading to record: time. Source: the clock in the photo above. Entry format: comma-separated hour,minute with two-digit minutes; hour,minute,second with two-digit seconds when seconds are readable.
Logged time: 10,03
